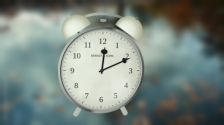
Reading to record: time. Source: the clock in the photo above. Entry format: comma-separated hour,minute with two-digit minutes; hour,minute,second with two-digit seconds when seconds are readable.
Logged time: 12,11
